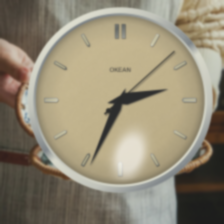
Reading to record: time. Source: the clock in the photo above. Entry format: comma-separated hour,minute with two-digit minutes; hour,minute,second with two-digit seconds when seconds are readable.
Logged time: 2,34,08
